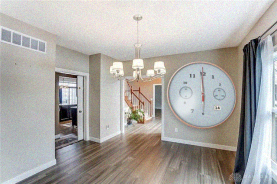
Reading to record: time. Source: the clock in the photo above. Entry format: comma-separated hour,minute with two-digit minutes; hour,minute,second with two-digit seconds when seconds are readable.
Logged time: 5,59
